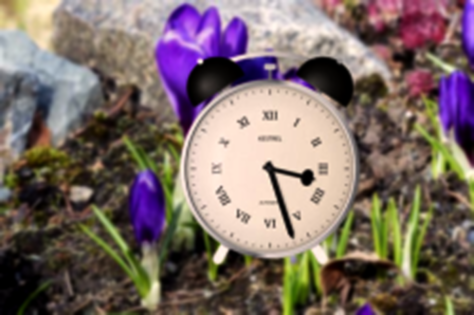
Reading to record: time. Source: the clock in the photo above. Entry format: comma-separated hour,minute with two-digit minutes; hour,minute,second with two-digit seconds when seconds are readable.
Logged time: 3,27
